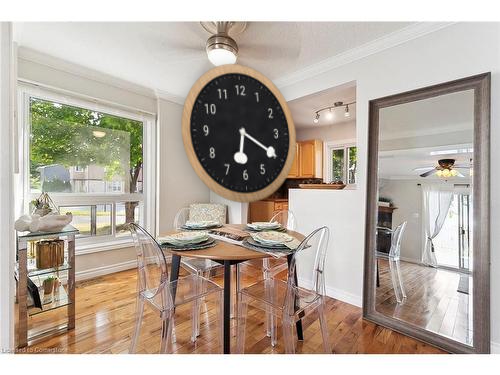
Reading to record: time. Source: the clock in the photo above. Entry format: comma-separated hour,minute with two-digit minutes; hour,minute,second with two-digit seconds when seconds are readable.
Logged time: 6,20
